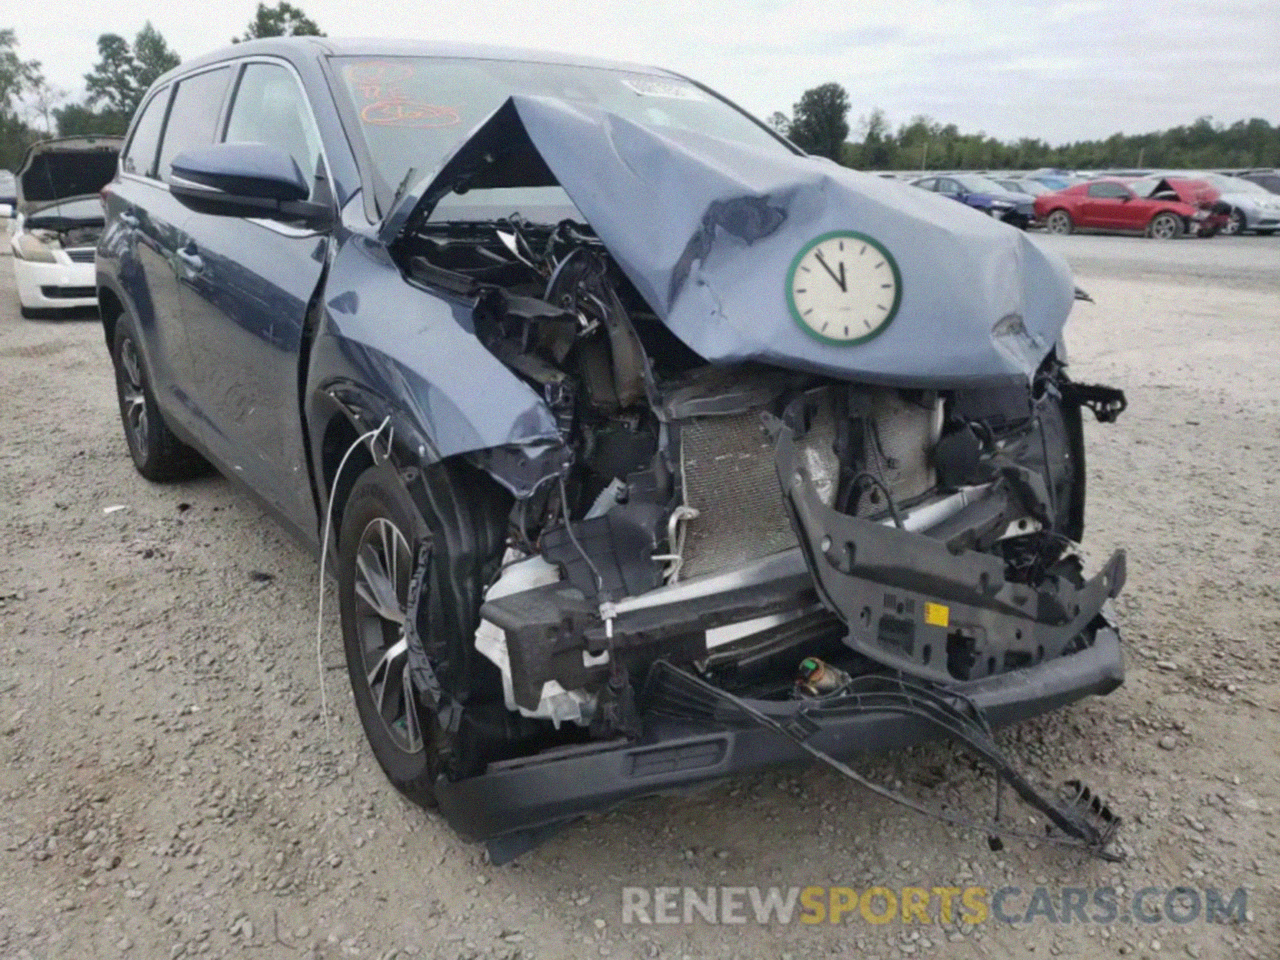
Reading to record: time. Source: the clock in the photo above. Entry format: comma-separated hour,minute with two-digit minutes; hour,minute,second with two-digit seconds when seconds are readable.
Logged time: 11,54
